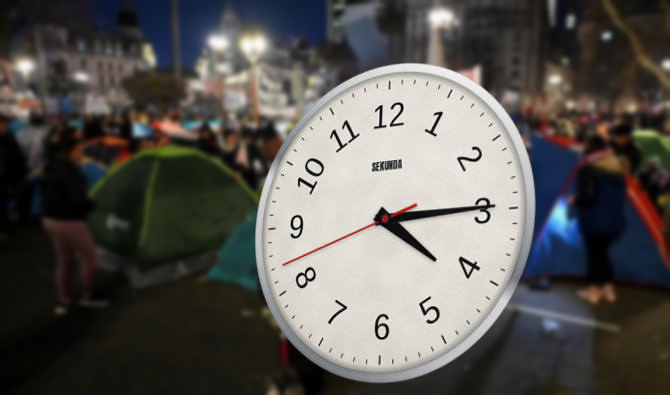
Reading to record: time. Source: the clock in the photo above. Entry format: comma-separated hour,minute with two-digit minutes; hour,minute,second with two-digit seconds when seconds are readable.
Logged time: 4,14,42
